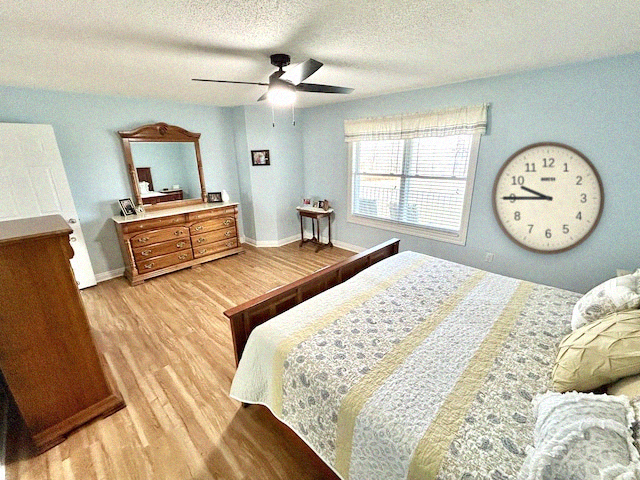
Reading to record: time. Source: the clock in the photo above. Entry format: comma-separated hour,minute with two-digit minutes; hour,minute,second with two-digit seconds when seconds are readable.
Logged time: 9,45
